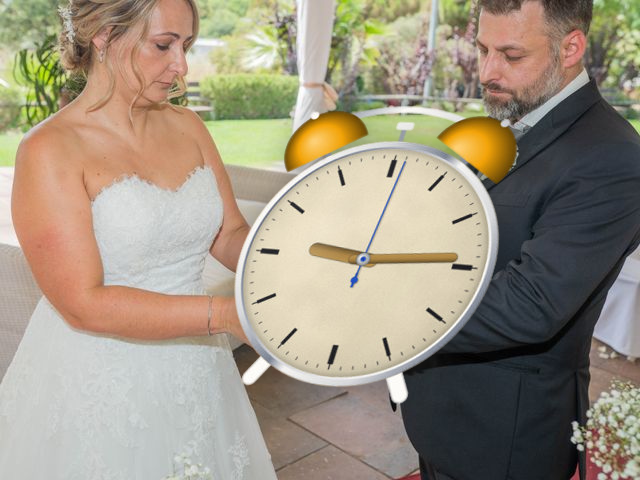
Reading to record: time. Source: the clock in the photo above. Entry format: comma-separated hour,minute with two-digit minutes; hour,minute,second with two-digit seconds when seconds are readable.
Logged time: 9,14,01
